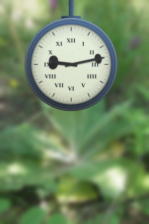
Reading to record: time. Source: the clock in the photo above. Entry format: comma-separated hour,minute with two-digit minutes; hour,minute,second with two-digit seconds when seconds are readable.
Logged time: 9,13
